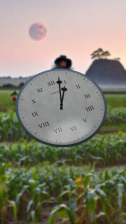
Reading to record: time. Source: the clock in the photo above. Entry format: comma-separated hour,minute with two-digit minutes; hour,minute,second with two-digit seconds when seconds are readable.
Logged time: 1,03
